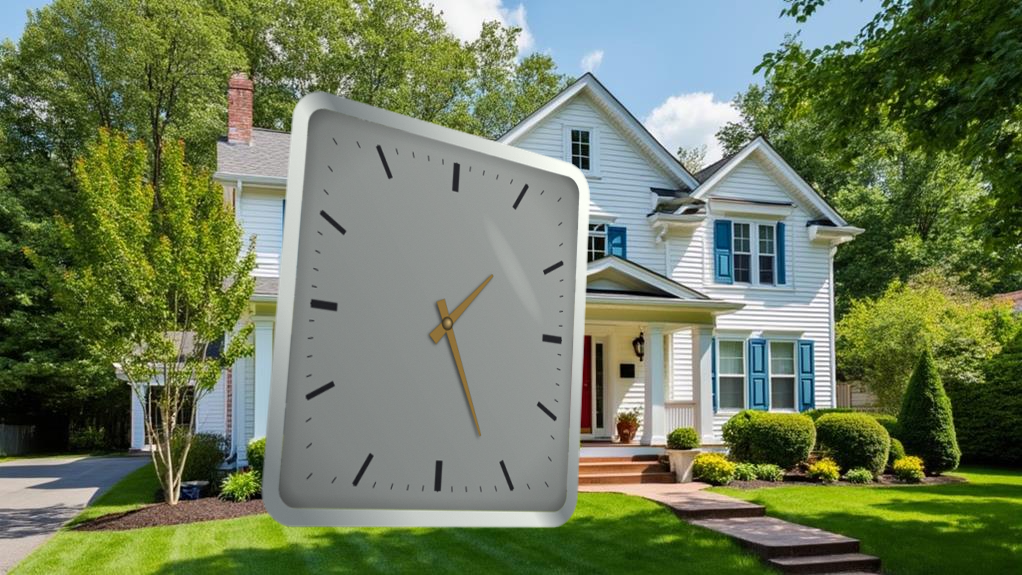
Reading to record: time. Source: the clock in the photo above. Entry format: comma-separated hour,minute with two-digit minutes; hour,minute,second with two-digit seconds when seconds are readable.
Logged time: 1,26
